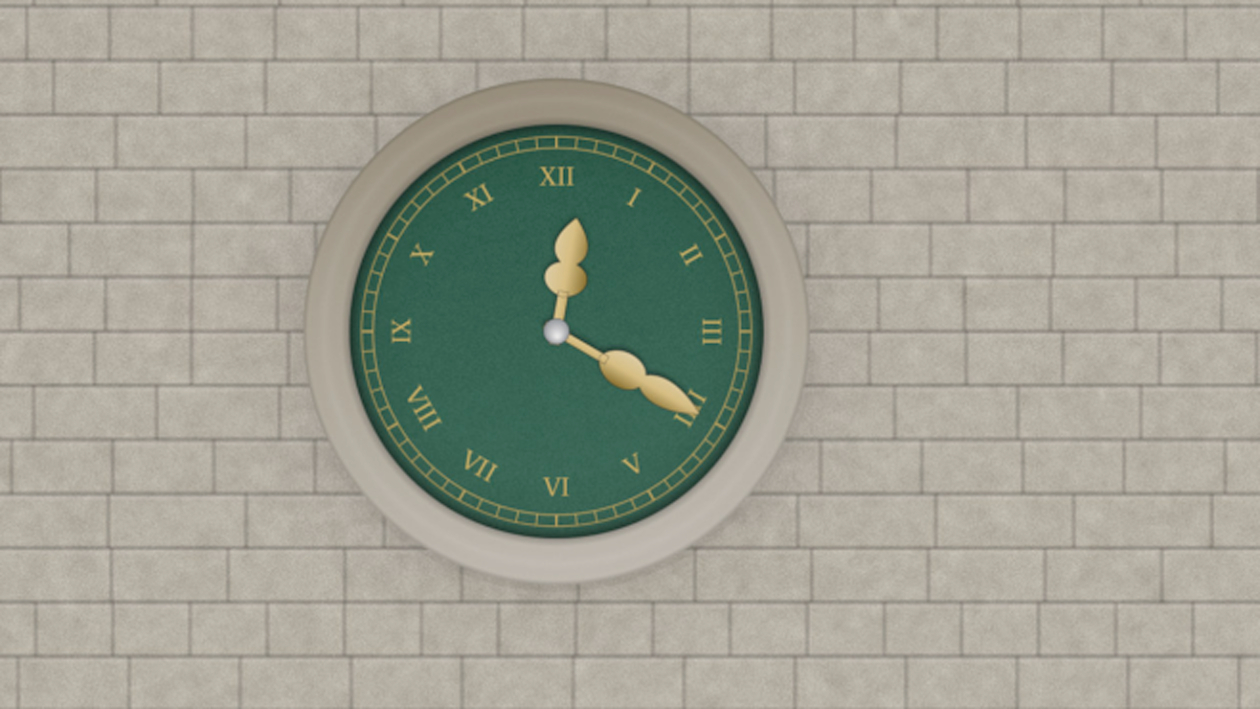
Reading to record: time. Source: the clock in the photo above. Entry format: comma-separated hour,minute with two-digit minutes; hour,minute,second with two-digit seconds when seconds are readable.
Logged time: 12,20
